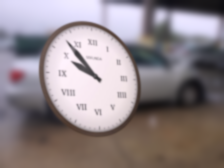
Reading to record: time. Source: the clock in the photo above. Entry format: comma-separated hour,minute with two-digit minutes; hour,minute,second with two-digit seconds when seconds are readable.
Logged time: 9,53
